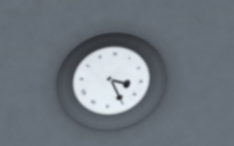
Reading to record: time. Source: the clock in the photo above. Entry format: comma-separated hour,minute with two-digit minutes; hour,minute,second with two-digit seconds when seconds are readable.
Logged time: 3,25
